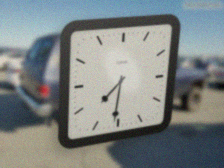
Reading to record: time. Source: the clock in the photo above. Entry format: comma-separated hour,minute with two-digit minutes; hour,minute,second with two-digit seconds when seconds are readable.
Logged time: 7,31
